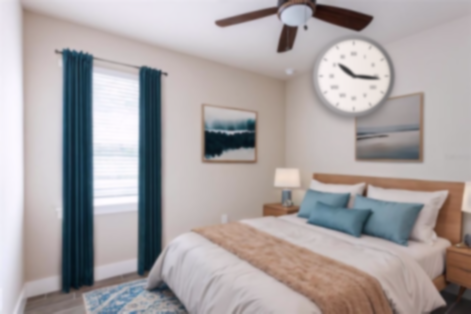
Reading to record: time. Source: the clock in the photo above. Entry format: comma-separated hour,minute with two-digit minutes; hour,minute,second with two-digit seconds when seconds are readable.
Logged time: 10,16
